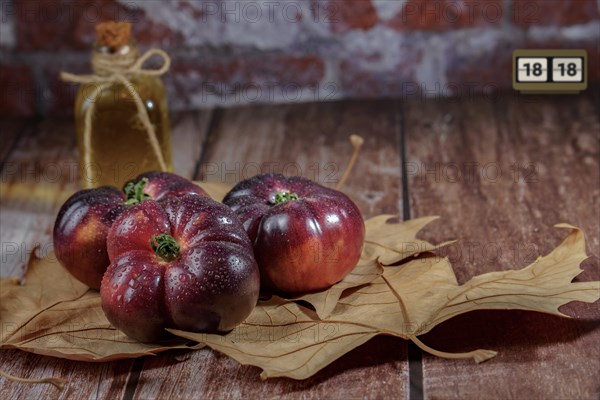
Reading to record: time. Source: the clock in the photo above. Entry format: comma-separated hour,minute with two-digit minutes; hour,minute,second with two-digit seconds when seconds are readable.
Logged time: 18,18
